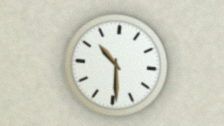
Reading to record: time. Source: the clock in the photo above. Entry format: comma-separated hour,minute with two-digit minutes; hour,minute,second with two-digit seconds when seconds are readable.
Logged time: 10,29
